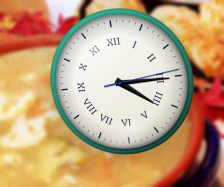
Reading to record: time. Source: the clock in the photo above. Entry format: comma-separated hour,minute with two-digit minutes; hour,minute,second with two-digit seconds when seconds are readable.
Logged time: 4,15,14
